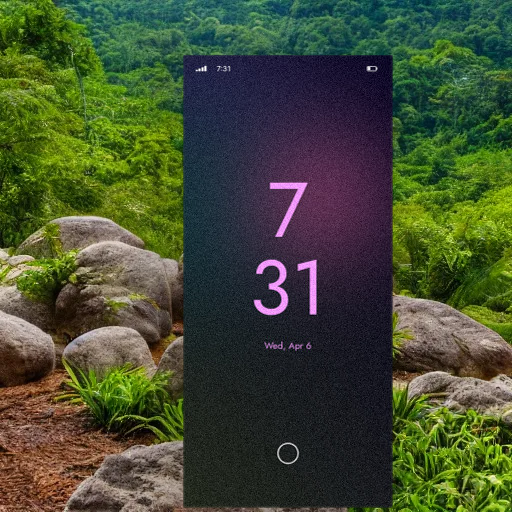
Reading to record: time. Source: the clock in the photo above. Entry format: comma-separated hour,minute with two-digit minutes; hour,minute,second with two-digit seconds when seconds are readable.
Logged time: 7,31
